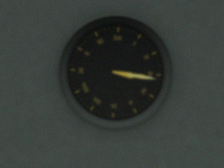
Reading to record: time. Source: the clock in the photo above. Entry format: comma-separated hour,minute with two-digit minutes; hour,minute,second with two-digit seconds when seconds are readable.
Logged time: 3,16
